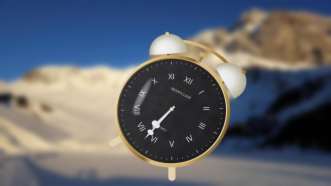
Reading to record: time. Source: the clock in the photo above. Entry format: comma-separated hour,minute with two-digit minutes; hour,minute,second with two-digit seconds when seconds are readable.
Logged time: 6,32
